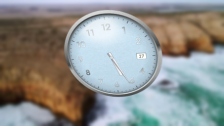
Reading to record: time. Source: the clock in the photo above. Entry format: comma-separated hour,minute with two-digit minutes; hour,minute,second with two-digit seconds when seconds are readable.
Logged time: 5,26
